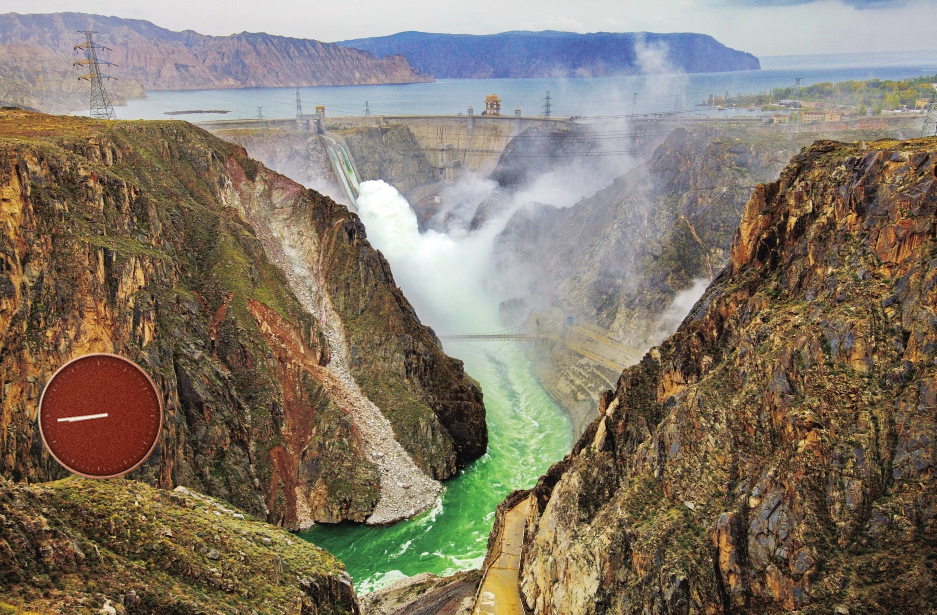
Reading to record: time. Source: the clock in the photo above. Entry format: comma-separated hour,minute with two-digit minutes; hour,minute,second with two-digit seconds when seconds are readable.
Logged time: 8,44
